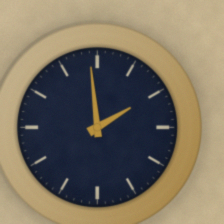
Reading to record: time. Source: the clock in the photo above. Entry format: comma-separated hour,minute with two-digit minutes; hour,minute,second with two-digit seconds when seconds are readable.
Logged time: 1,59
